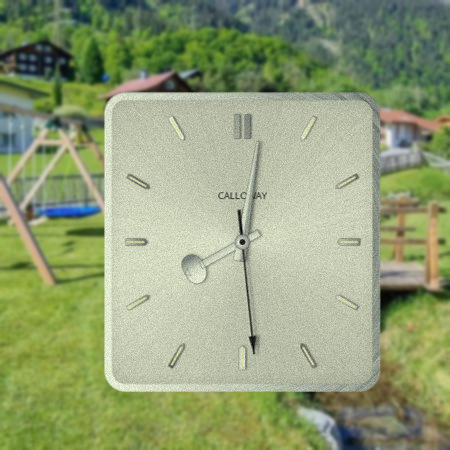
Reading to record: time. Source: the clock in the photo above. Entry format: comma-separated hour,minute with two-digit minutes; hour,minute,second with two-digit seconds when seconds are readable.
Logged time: 8,01,29
